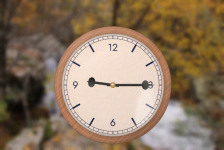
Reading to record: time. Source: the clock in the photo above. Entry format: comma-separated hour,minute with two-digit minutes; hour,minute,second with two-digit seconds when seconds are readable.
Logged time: 9,15
